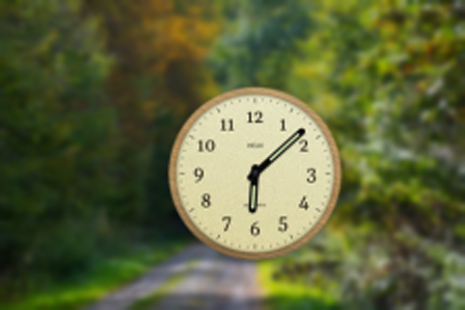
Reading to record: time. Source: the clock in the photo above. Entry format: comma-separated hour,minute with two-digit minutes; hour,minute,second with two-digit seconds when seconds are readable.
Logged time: 6,08
